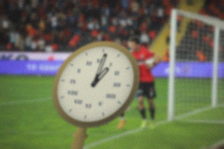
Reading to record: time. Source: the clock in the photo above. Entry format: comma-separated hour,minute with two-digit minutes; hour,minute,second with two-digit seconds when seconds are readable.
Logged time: 1,01
